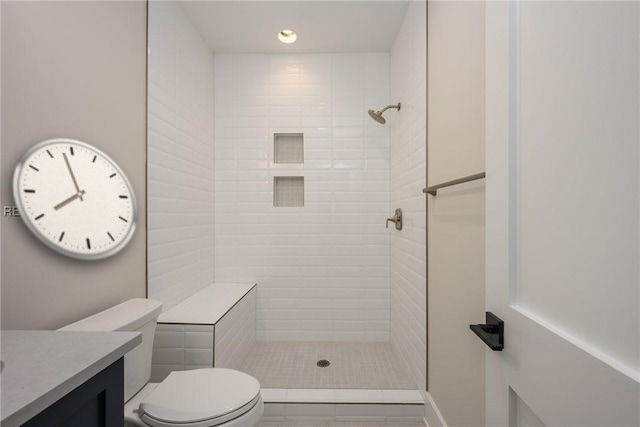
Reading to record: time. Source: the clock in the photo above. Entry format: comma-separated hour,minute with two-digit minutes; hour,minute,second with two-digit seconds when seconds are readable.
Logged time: 7,58
